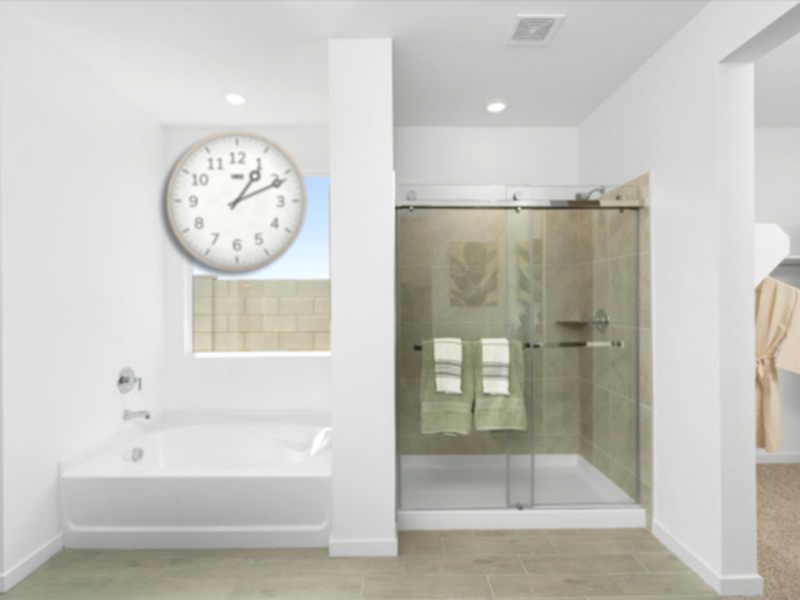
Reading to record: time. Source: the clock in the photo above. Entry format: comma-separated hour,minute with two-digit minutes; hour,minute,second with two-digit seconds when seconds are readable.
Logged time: 1,11
